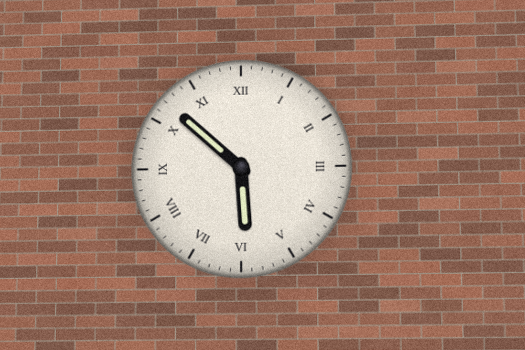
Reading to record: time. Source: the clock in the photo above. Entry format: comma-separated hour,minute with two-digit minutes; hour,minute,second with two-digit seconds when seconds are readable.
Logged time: 5,52
